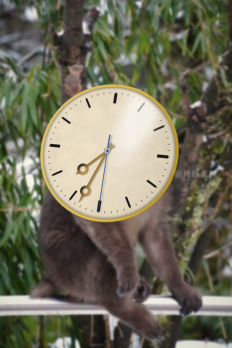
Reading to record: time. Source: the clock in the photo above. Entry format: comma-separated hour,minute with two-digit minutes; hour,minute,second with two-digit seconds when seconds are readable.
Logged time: 7,33,30
